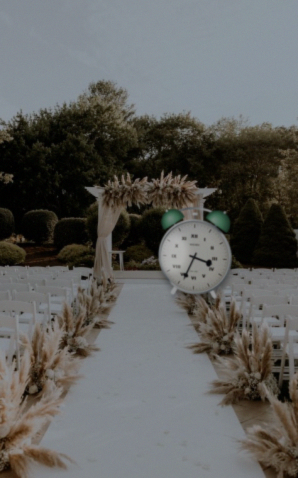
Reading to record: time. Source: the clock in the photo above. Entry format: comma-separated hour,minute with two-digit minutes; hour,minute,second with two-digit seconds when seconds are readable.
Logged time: 3,34
